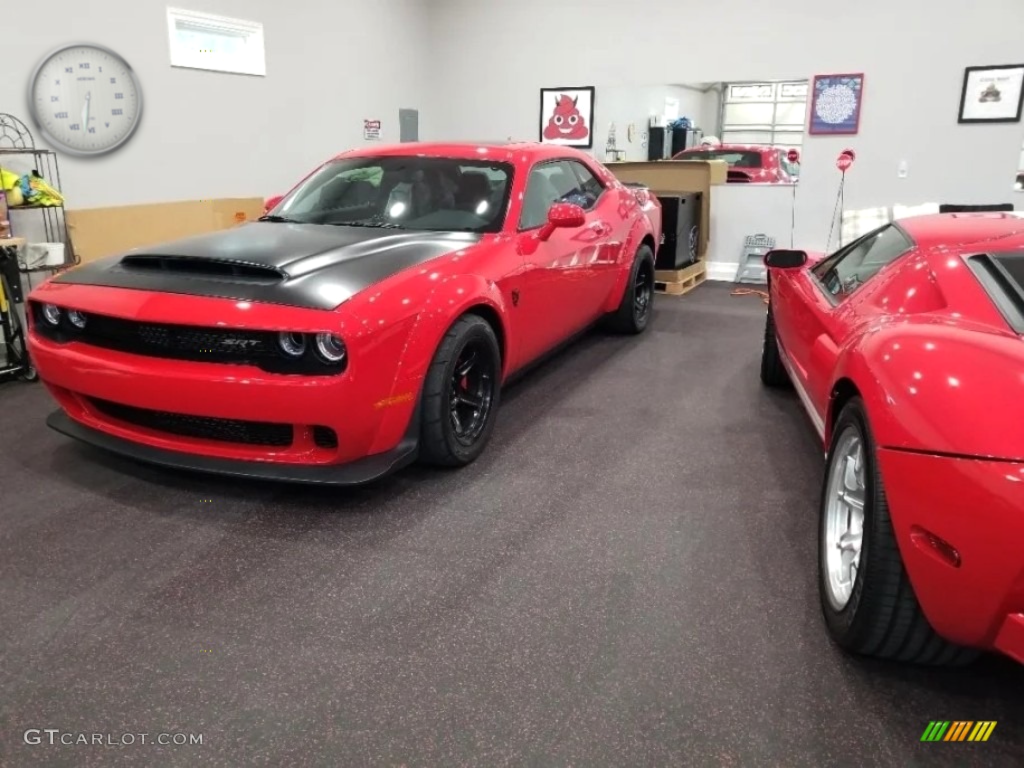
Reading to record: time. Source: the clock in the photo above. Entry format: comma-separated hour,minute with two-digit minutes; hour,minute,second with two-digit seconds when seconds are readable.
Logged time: 6,32
